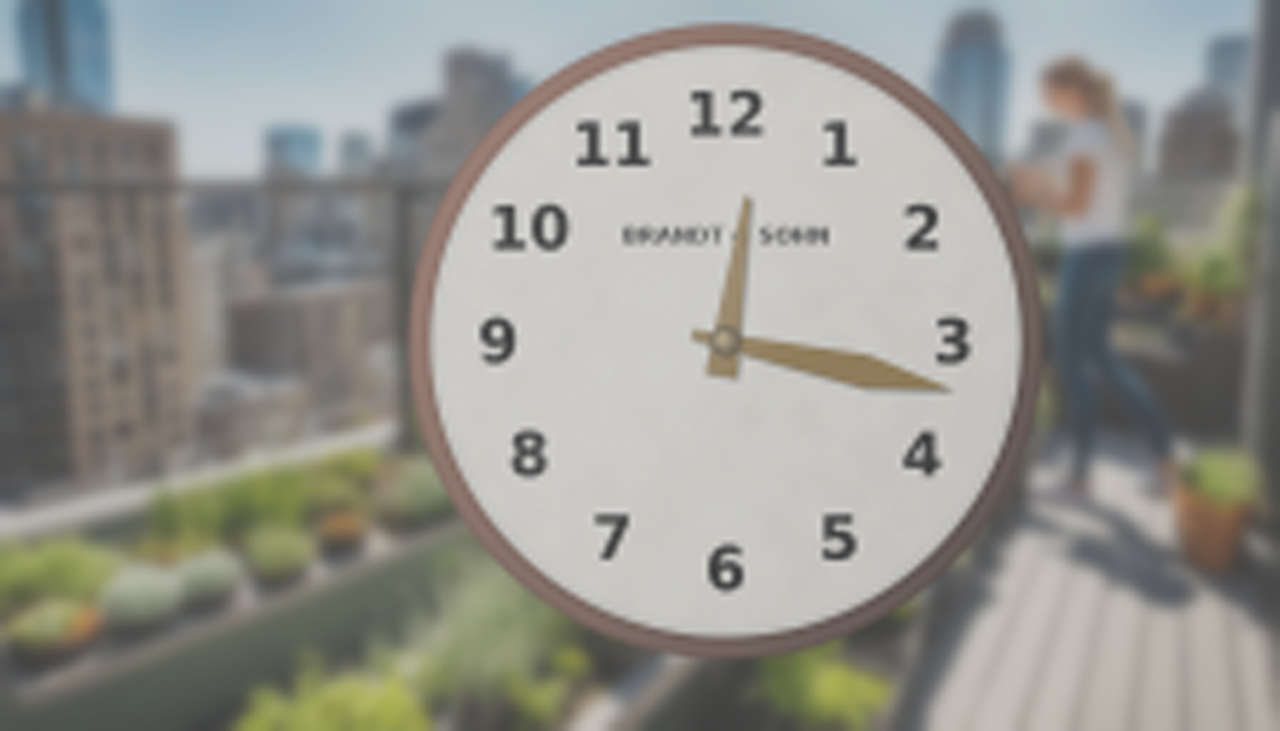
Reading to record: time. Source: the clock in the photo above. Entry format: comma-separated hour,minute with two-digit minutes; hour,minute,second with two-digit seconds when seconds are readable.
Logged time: 12,17
